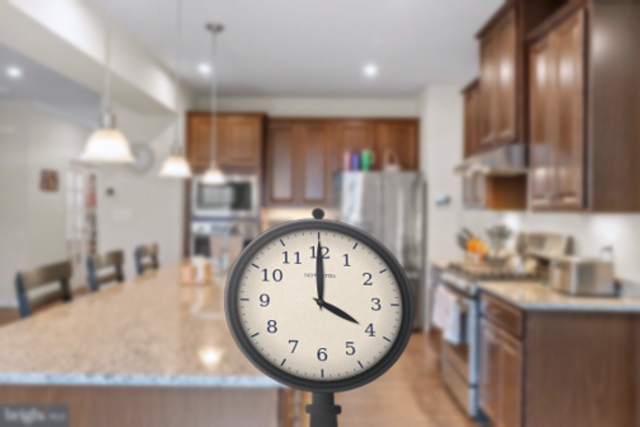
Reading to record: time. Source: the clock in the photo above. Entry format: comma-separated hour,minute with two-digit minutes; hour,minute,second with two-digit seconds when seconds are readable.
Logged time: 4,00
